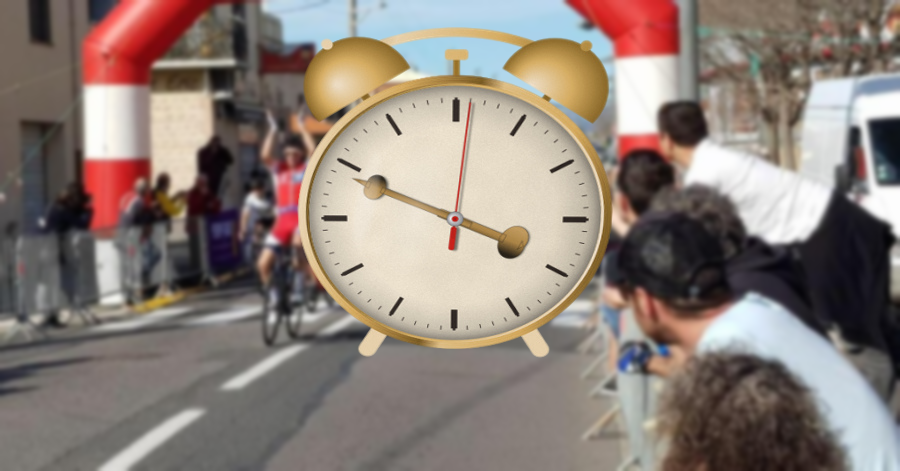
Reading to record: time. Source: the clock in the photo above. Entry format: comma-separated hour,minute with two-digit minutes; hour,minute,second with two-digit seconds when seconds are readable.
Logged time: 3,49,01
